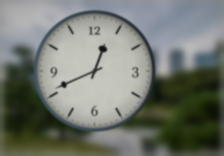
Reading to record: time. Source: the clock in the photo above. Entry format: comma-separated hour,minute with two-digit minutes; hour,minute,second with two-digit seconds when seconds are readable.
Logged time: 12,41
